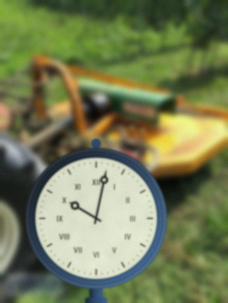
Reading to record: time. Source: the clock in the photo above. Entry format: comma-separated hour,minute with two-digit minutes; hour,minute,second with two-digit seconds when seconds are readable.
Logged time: 10,02
